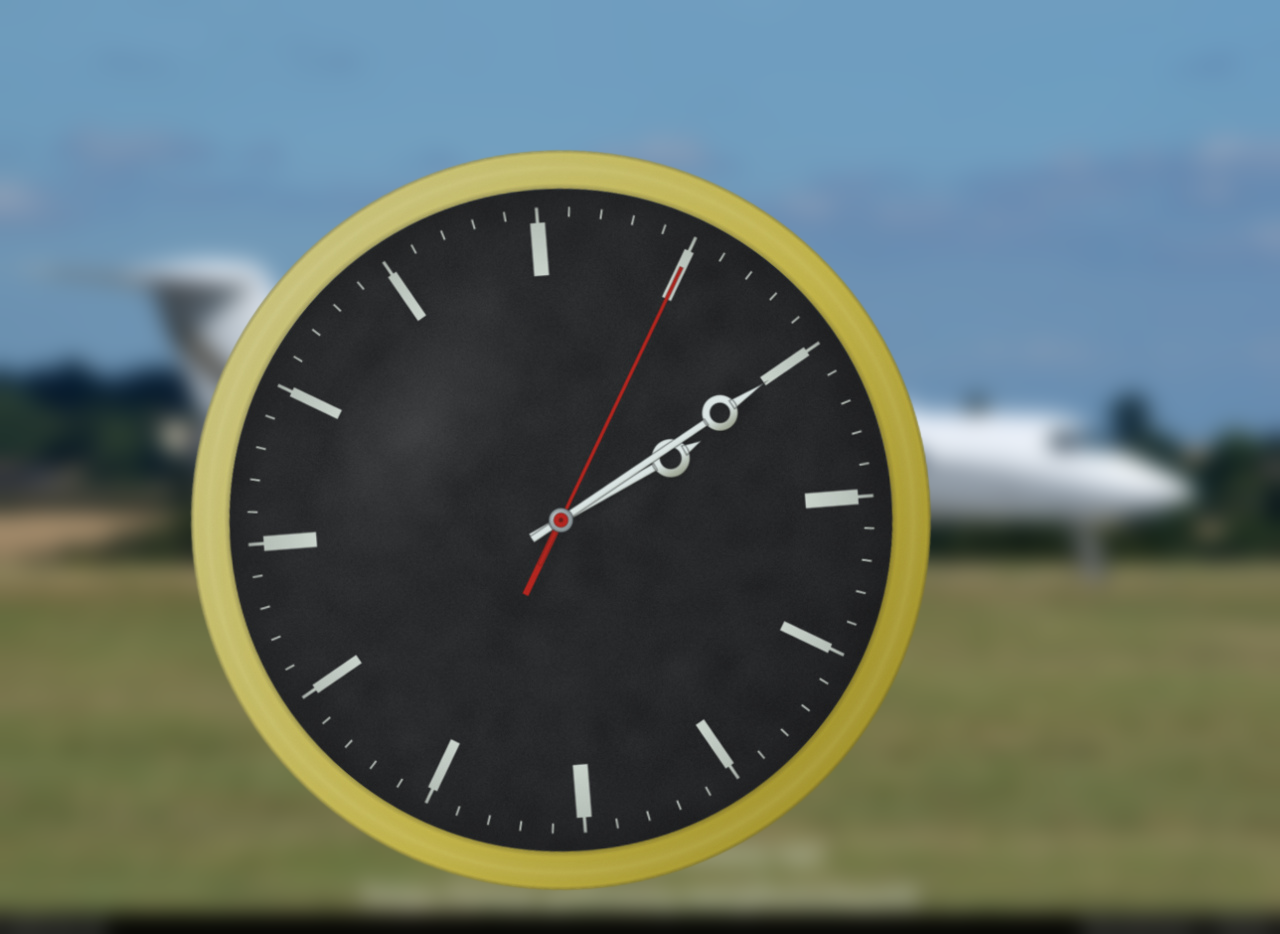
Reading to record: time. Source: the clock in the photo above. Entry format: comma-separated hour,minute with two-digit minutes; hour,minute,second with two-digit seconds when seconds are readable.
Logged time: 2,10,05
